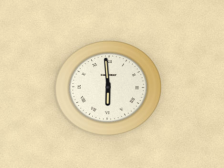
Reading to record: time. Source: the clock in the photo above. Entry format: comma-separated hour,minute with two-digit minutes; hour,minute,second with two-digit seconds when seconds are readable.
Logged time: 5,59
